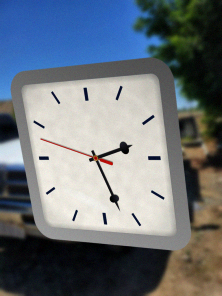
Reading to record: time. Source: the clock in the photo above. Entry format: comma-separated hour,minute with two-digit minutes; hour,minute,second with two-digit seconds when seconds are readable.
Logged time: 2,26,48
